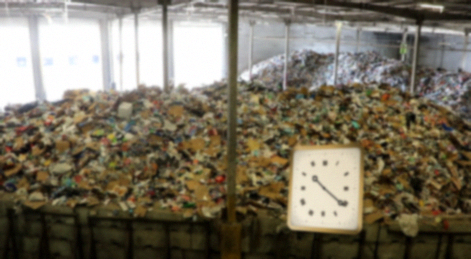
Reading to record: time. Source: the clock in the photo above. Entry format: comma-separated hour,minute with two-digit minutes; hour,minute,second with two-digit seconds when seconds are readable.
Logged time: 10,21
